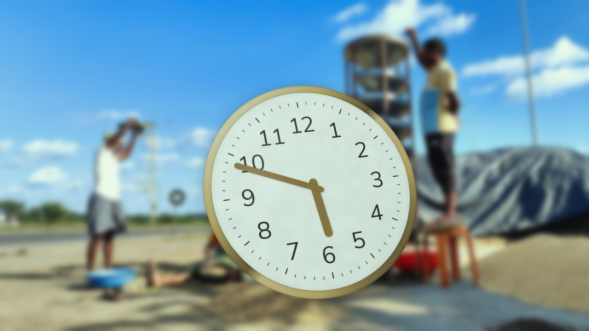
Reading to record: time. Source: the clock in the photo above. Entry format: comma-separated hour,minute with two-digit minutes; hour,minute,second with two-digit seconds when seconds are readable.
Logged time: 5,49
